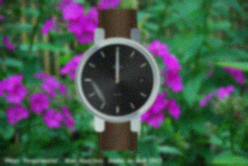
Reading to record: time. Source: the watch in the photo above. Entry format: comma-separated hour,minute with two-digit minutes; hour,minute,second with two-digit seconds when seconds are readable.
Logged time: 12,00
